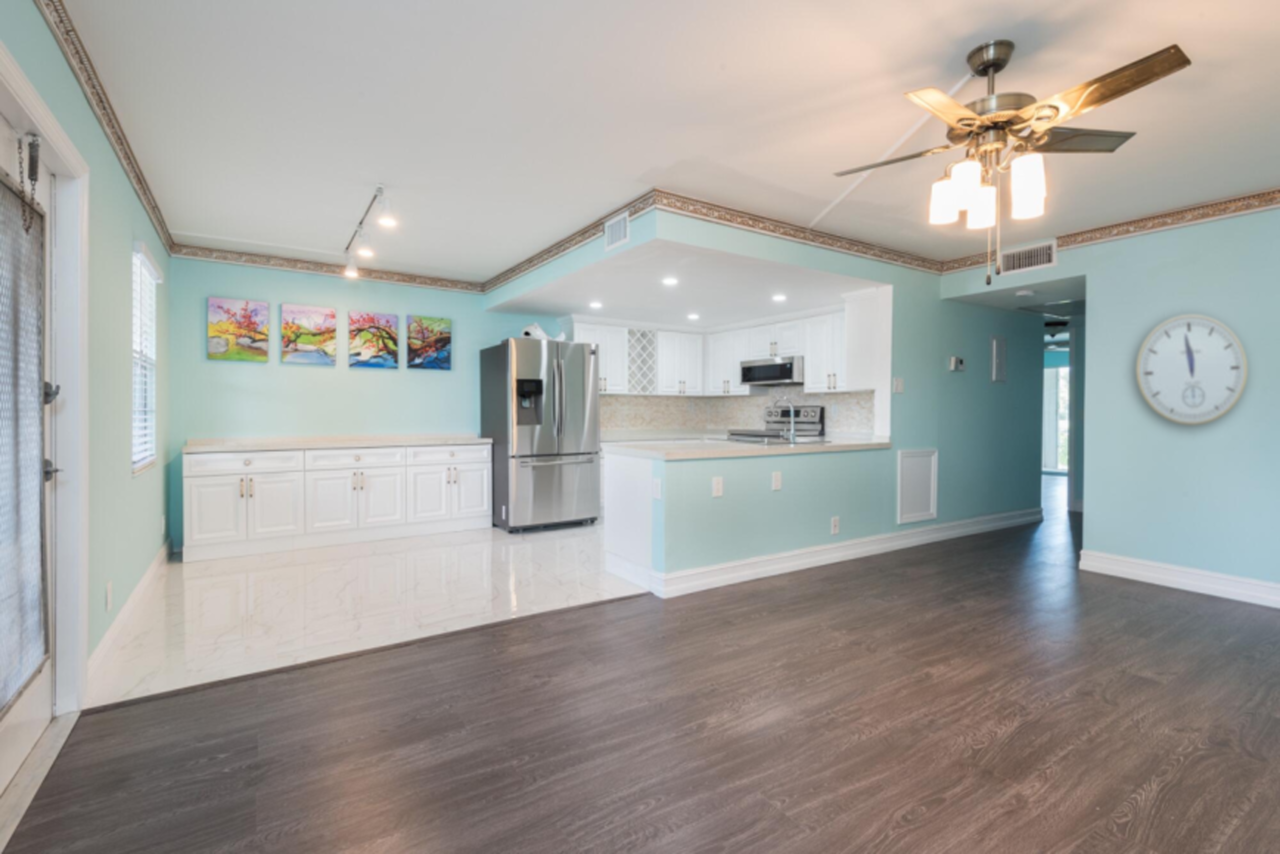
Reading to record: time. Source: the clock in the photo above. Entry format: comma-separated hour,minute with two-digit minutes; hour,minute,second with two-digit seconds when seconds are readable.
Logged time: 11,59
